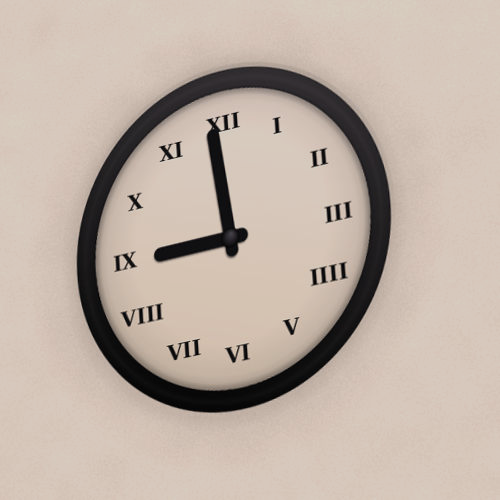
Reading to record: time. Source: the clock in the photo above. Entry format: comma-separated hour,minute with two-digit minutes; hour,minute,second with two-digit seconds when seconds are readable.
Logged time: 8,59
